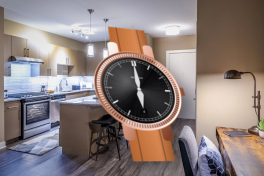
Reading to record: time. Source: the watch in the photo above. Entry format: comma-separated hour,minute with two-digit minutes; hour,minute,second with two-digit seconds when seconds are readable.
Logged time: 6,00
